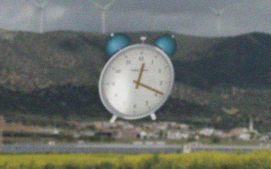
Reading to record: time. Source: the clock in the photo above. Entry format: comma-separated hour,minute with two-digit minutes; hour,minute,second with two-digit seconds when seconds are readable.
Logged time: 12,19
